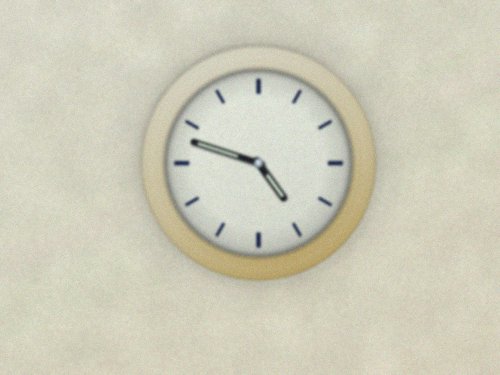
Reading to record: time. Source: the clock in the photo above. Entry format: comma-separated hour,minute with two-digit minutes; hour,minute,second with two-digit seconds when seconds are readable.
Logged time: 4,48
